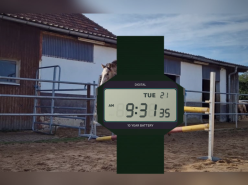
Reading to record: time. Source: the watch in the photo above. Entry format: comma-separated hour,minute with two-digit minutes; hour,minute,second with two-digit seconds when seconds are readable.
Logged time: 9,31,35
